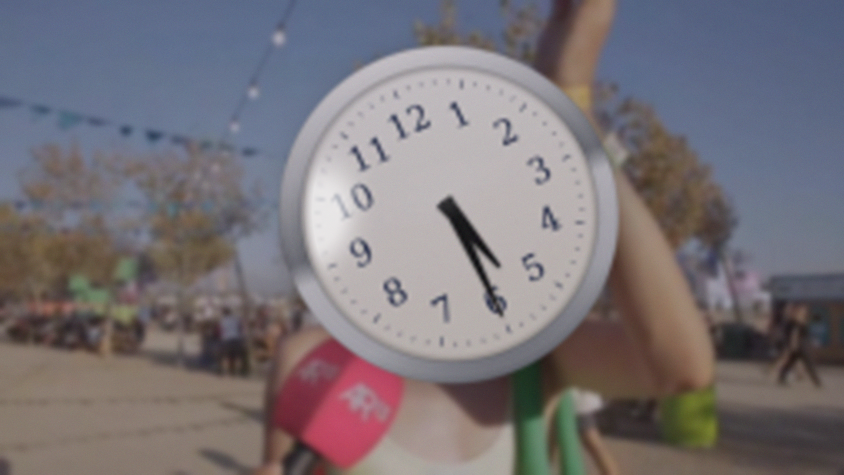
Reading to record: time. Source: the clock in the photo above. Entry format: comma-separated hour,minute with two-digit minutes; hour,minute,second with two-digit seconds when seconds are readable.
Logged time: 5,30
